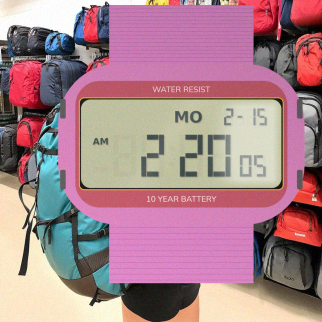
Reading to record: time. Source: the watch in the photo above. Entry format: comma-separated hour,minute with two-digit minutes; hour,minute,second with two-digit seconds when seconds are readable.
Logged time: 2,20,05
